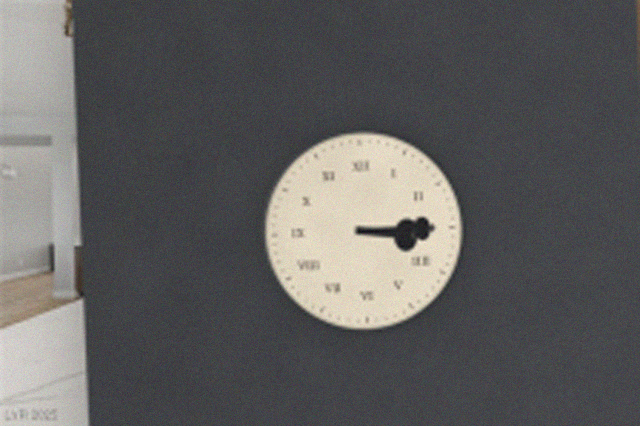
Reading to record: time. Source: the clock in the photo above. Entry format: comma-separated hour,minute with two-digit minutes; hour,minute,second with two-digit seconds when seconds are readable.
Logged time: 3,15
